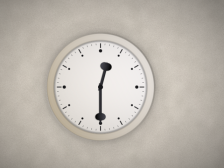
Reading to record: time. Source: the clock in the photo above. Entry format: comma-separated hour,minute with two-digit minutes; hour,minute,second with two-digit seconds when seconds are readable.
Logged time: 12,30
